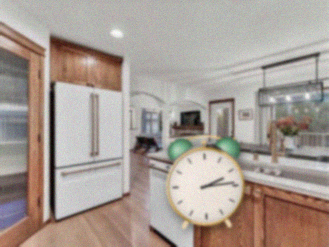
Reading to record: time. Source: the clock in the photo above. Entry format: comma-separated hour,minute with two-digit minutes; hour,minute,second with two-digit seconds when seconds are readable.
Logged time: 2,14
